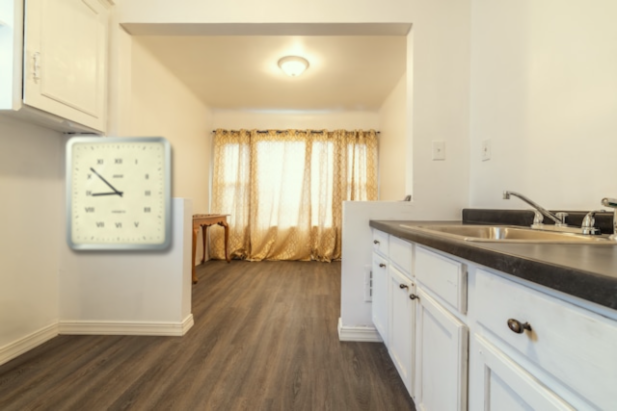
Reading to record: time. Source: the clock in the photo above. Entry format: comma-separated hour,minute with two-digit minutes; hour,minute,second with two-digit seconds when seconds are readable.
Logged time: 8,52
